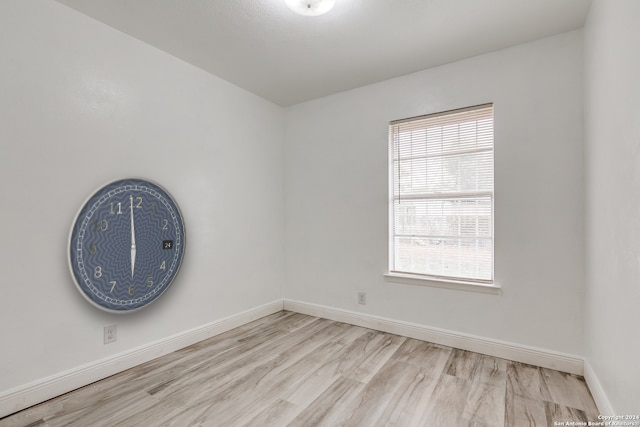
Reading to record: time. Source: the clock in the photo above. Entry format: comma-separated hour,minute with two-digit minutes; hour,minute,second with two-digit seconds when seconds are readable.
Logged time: 5,59
